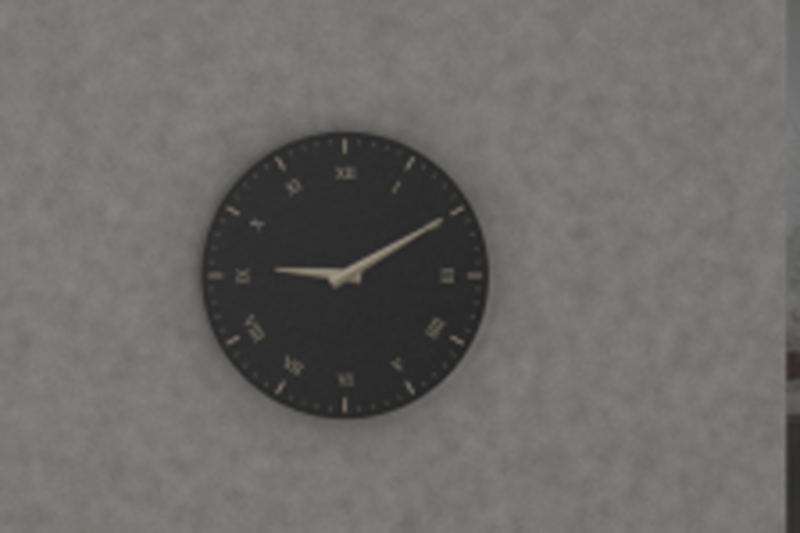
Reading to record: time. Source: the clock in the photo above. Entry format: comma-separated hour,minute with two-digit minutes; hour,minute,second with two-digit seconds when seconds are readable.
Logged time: 9,10
